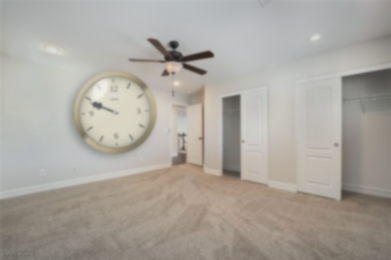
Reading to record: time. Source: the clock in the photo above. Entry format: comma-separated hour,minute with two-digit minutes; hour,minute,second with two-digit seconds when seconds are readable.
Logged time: 9,49
